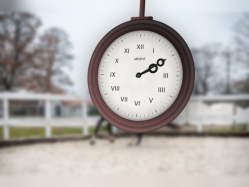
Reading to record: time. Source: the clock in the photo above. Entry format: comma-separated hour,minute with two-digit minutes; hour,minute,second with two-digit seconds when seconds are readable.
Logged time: 2,10
